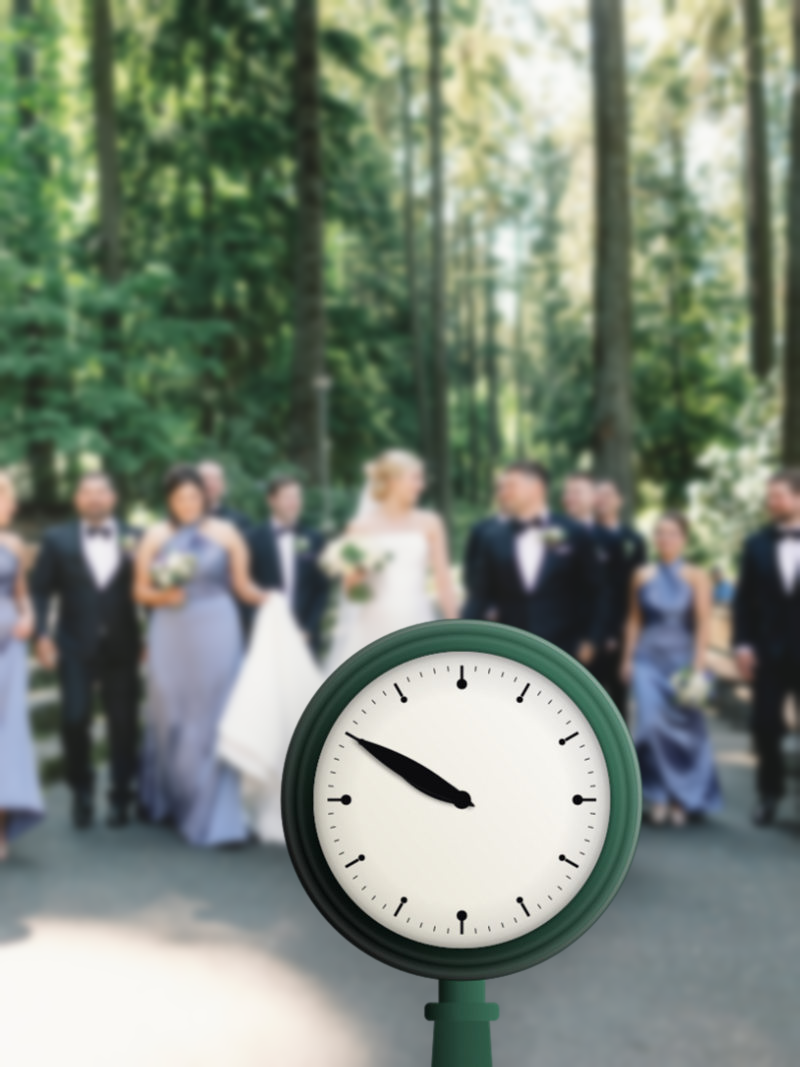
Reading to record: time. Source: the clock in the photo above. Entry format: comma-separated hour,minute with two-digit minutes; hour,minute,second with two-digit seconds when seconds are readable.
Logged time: 9,50
